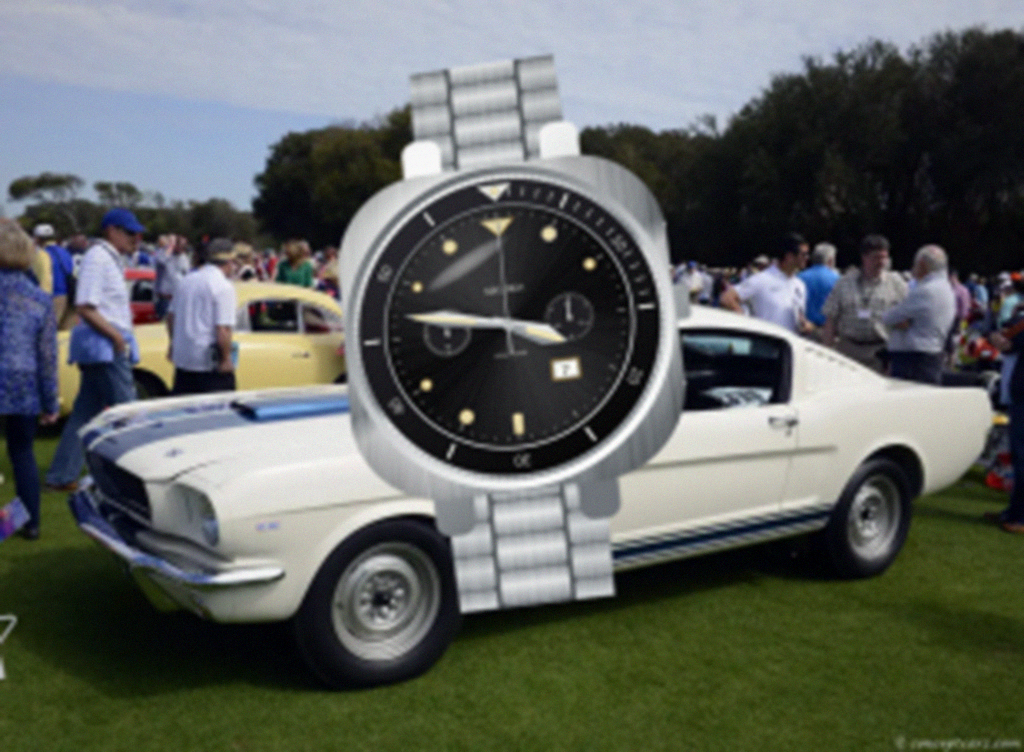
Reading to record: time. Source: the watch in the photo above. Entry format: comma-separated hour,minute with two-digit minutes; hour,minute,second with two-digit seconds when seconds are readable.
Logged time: 3,47
